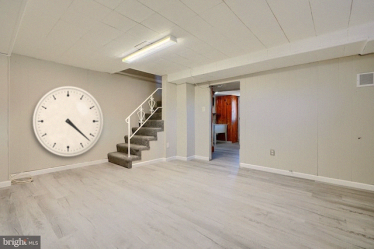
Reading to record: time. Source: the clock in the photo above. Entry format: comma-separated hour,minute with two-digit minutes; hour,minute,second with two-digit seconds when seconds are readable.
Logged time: 4,22
